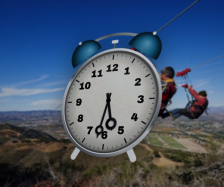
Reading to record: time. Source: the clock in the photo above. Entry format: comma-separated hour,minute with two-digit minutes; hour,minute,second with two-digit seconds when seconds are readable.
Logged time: 5,32
